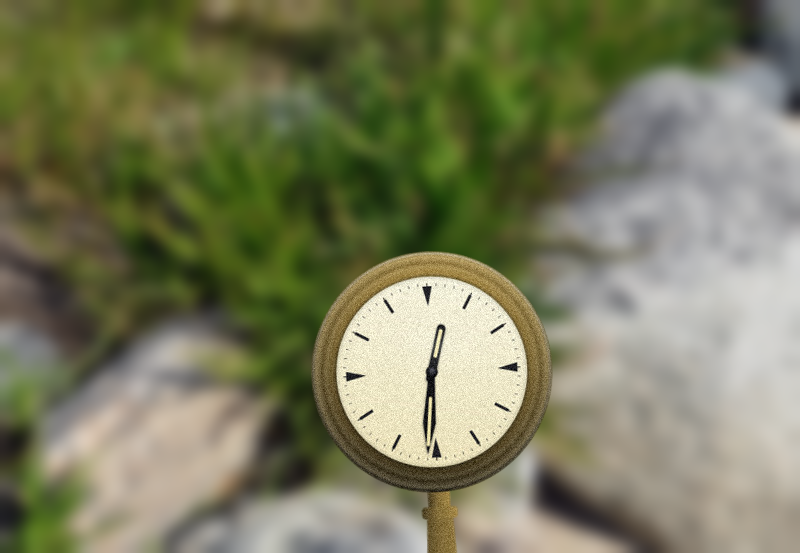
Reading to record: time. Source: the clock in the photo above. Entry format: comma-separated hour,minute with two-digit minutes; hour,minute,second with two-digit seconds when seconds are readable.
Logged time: 12,31
